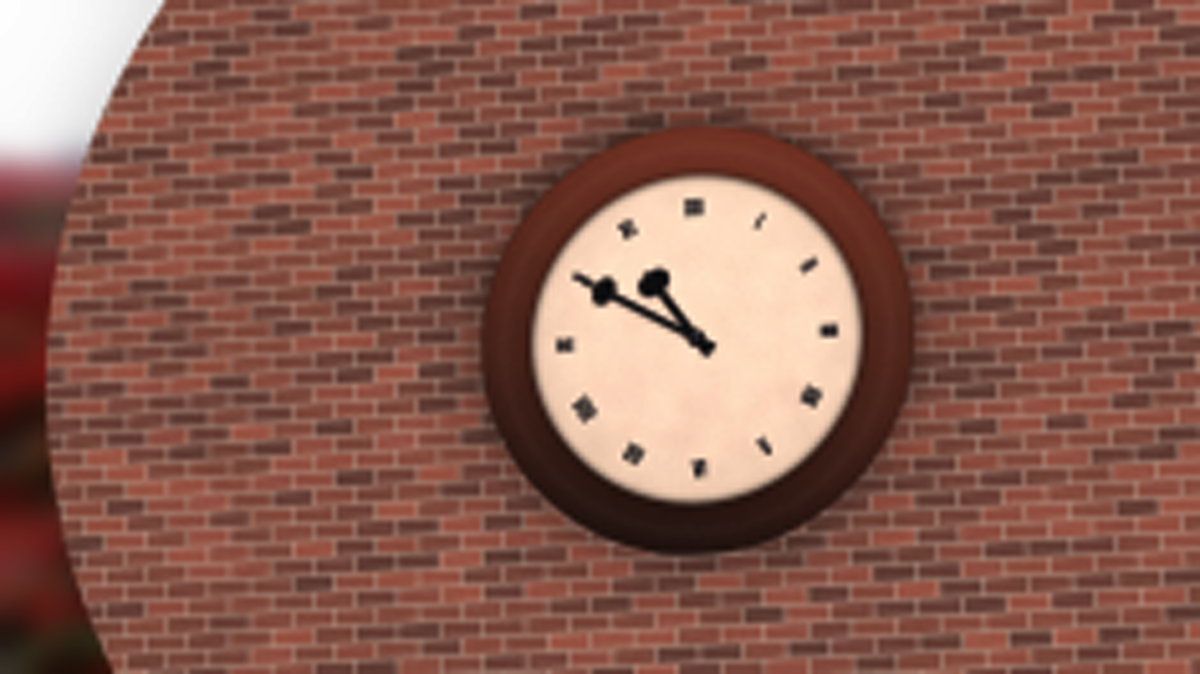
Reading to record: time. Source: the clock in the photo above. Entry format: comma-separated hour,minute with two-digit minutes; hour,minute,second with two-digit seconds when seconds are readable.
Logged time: 10,50
